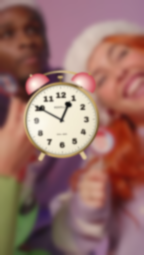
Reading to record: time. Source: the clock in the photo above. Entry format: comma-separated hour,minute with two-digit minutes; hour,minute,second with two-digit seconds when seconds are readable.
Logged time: 12,50
